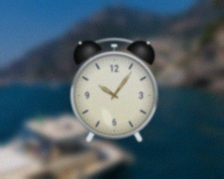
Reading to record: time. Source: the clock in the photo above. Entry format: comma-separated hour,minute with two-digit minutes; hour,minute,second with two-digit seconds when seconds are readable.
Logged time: 10,06
